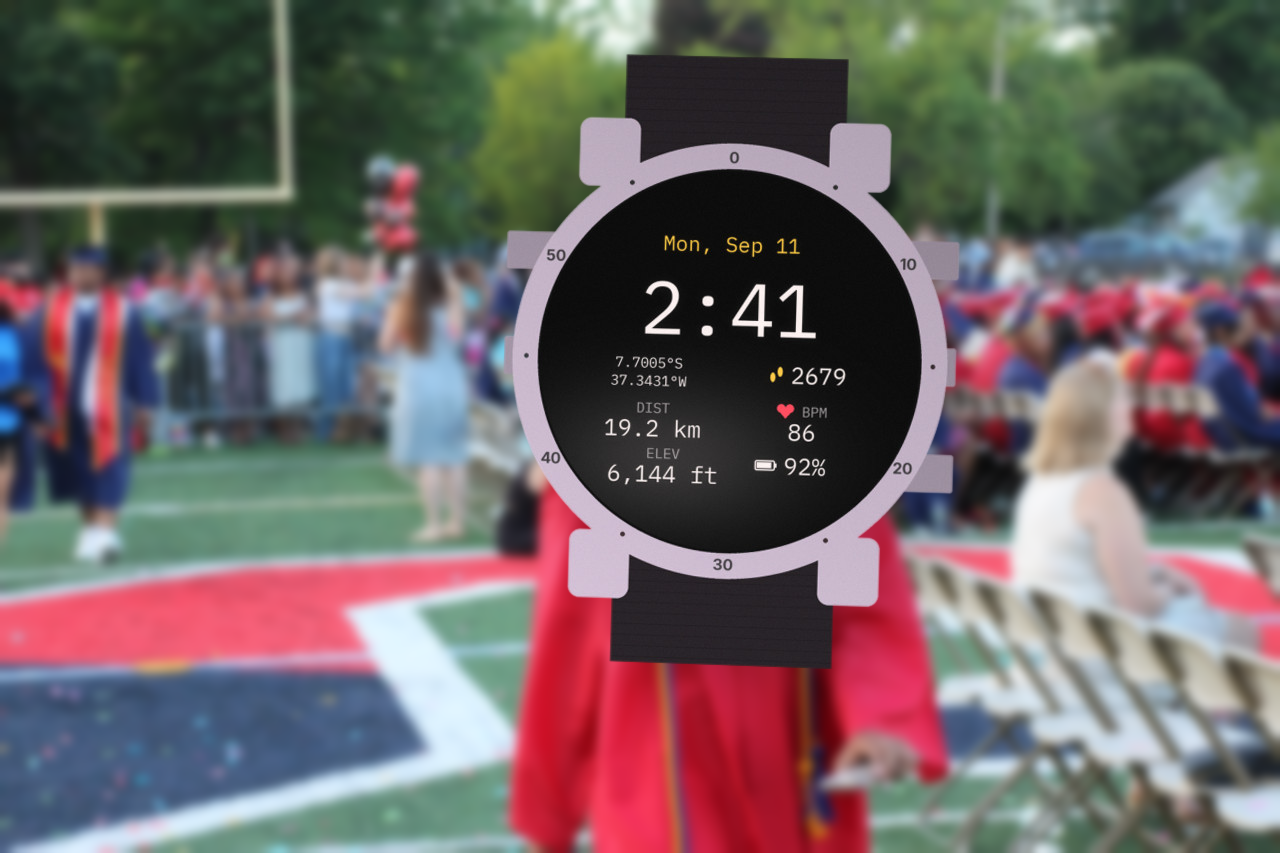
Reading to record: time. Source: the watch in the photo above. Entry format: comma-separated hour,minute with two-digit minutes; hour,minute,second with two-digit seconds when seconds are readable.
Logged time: 2,41
